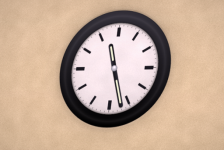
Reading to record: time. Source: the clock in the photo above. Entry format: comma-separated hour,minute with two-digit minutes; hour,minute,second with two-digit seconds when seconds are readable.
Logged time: 11,27
